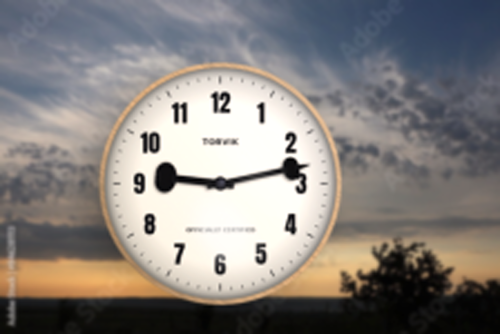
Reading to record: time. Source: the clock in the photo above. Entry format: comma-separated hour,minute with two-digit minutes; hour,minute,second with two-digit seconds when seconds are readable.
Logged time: 9,13
